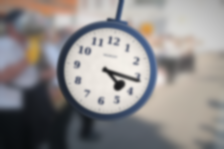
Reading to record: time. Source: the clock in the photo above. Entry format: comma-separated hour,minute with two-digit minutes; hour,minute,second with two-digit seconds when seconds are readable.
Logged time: 4,16
